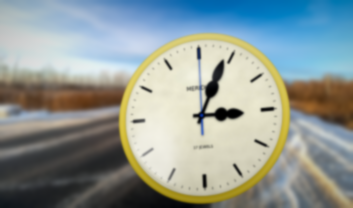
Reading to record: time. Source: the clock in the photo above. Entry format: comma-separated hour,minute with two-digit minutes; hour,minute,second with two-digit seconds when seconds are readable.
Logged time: 3,04,00
